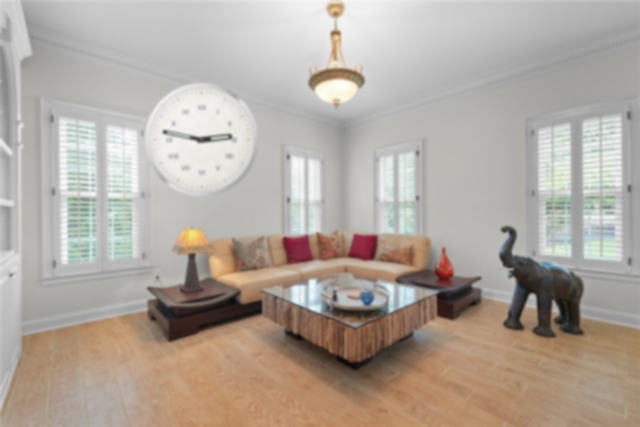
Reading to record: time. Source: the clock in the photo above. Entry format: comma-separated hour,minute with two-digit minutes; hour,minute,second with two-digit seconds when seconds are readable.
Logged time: 2,47
